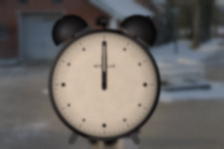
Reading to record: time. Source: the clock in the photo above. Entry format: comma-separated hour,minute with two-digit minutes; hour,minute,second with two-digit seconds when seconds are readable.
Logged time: 12,00
